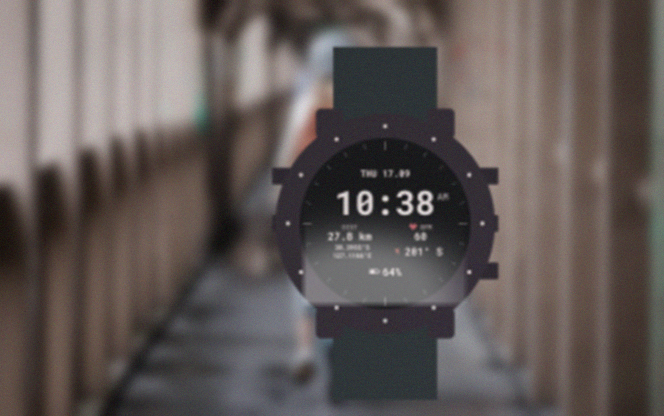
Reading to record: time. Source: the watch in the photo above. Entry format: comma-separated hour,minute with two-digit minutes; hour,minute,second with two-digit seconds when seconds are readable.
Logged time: 10,38
